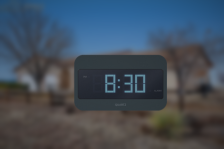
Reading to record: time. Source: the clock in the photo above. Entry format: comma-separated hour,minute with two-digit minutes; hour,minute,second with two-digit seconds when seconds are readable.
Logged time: 8,30
